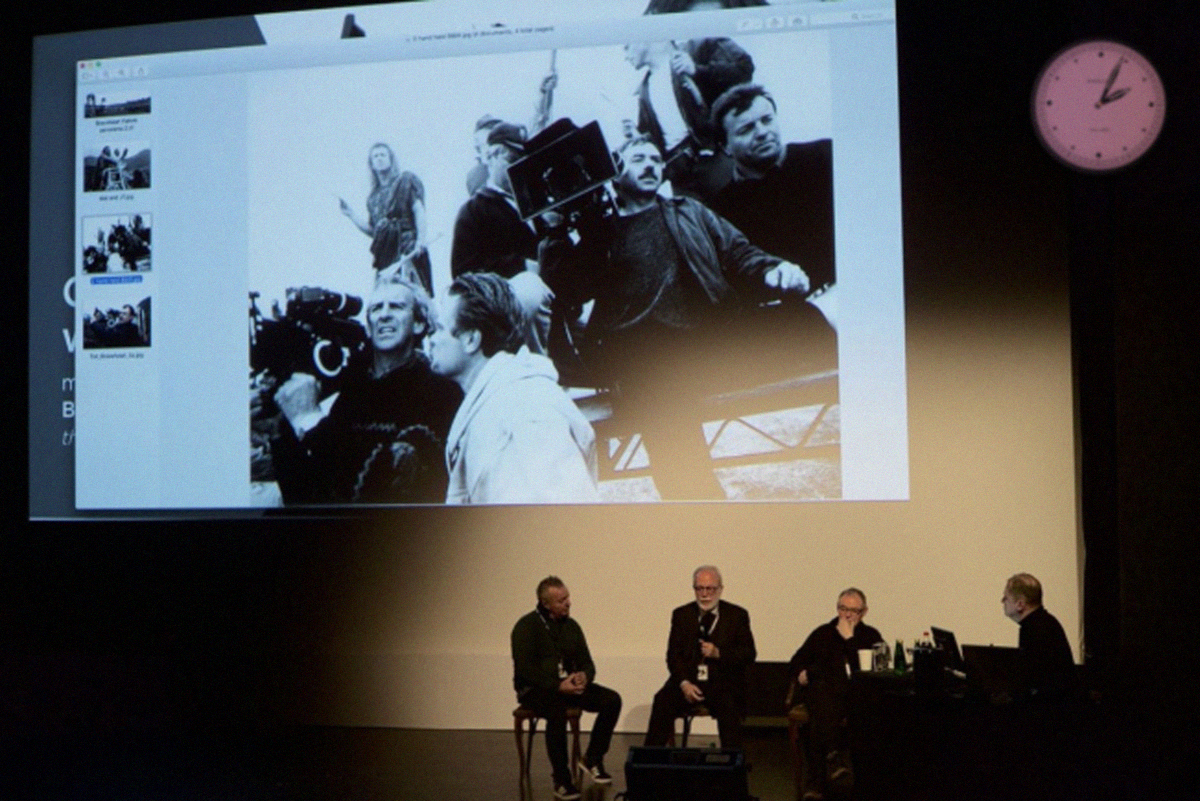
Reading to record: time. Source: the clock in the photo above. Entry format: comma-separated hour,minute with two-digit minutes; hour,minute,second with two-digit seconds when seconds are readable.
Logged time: 2,04
